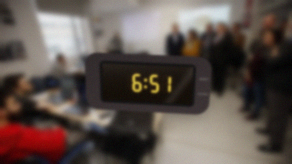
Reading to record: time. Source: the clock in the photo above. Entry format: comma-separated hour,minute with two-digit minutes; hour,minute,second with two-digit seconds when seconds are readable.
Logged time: 6,51
